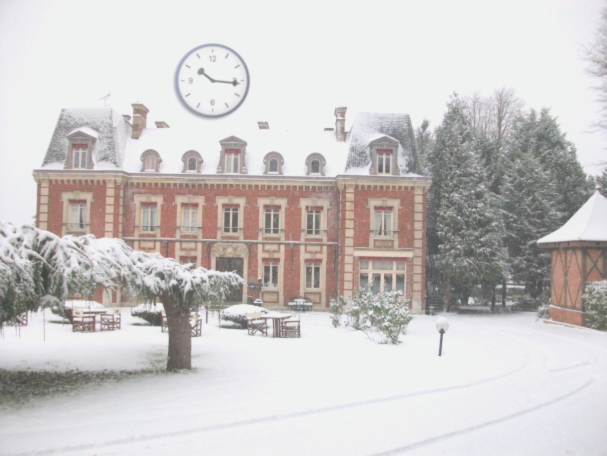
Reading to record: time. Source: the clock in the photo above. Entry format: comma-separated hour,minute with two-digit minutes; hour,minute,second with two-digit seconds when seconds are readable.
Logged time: 10,16
